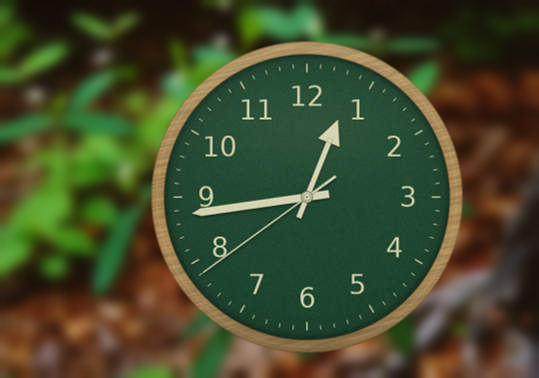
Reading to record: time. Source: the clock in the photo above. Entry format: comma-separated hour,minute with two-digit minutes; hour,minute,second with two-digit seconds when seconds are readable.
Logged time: 12,43,39
